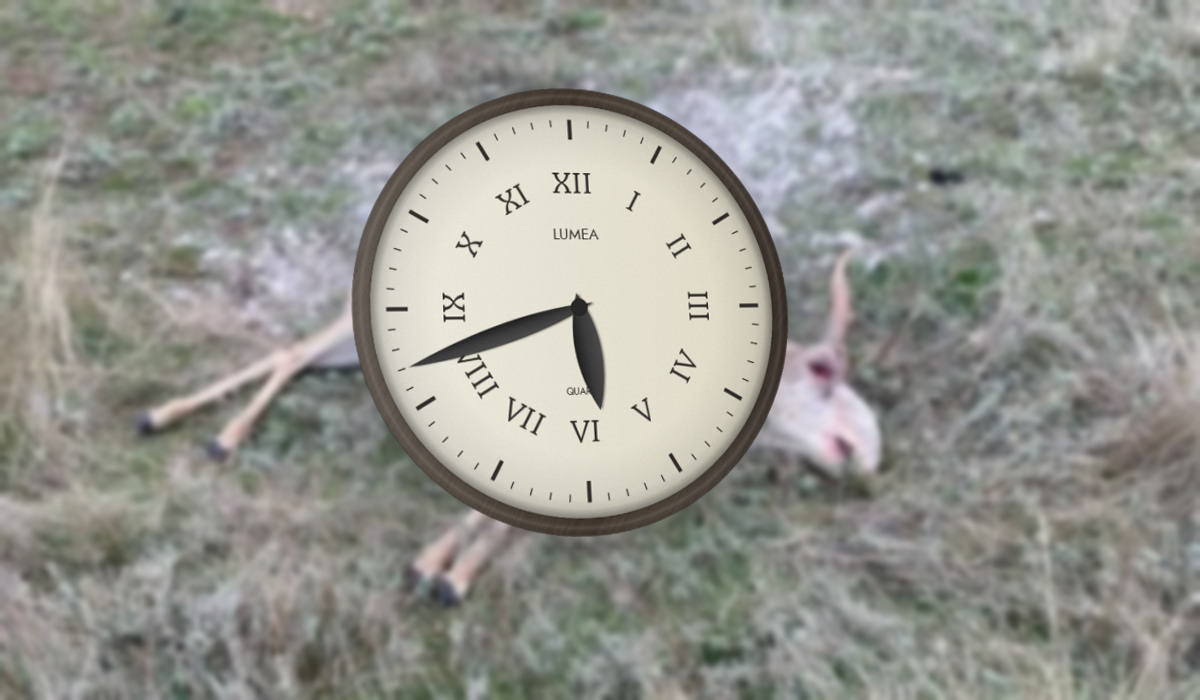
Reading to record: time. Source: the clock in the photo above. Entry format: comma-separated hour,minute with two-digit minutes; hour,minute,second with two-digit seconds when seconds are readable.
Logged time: 5,42
